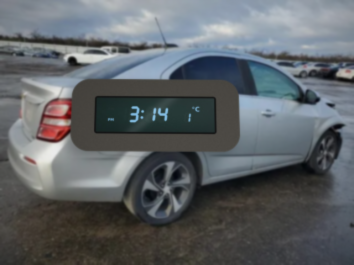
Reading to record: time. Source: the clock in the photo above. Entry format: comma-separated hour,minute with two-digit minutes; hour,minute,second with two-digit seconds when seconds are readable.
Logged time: 3,14
